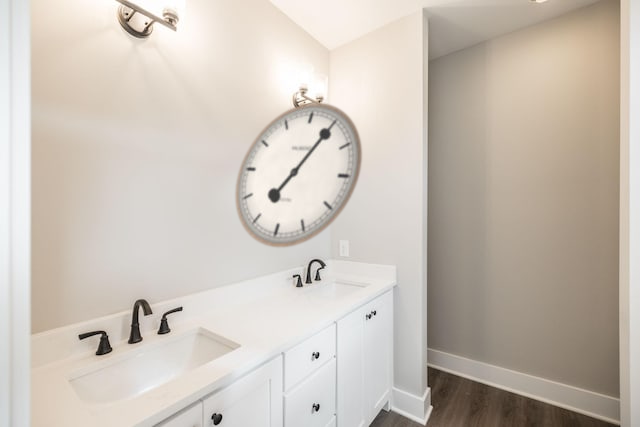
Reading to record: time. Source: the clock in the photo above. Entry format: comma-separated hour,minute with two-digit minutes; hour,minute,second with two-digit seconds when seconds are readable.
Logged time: 7,05
